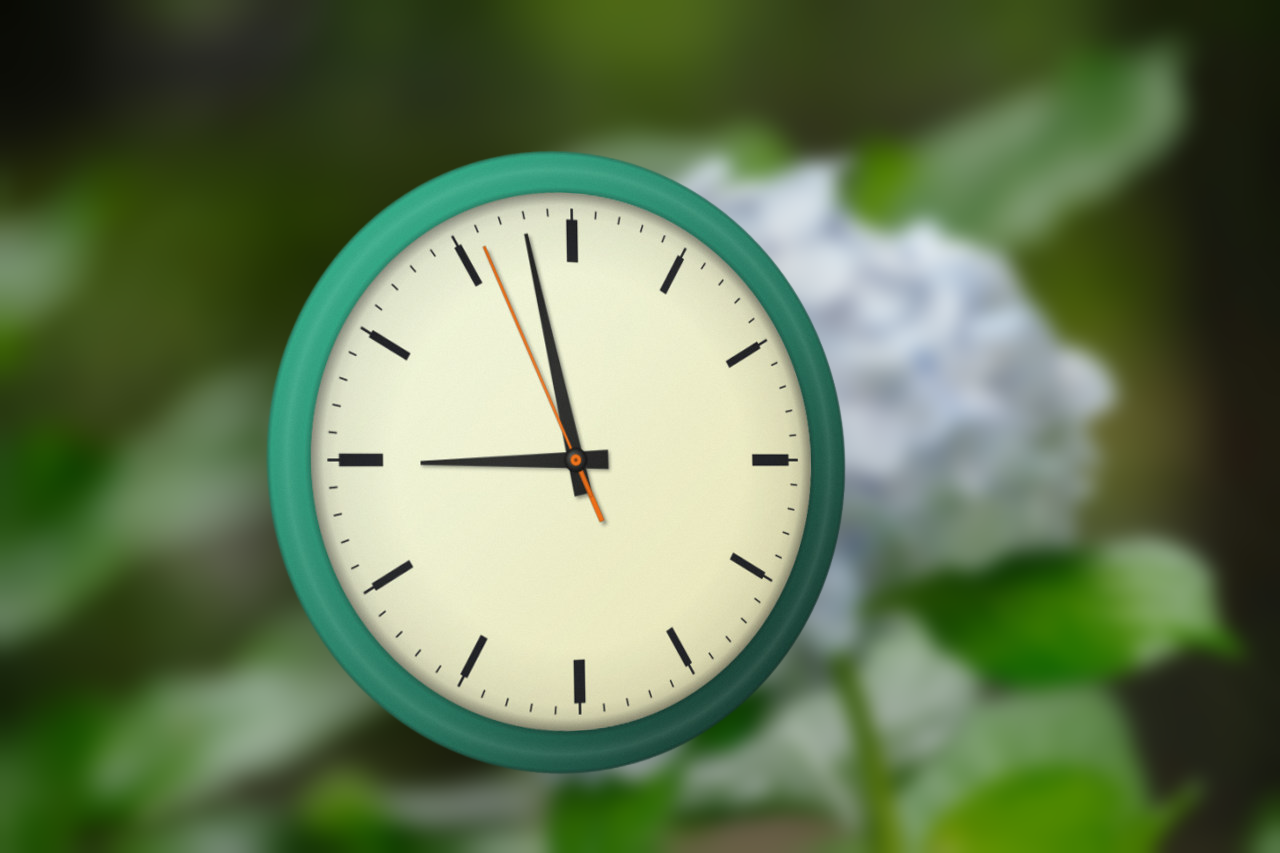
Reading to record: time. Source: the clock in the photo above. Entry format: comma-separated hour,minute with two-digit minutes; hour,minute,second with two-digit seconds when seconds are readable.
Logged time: 8,57,56
